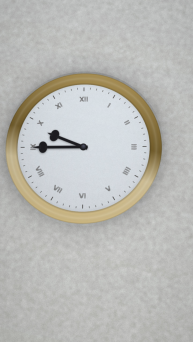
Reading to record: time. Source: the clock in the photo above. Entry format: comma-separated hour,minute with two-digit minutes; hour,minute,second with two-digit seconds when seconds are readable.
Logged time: 9,45
